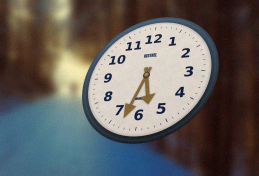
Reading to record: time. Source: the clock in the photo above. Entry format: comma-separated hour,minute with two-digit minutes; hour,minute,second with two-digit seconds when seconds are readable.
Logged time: 5,33
